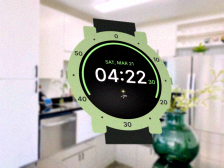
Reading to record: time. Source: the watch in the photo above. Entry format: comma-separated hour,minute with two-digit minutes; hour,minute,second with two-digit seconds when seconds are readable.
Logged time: 4,22
